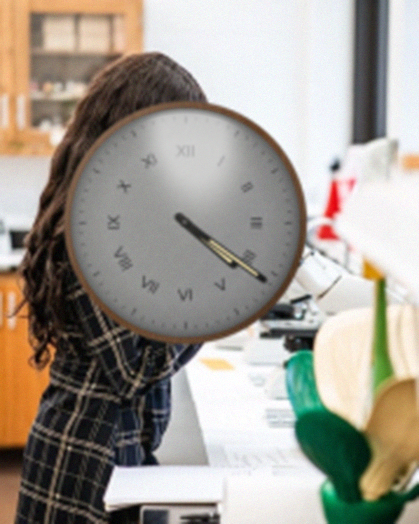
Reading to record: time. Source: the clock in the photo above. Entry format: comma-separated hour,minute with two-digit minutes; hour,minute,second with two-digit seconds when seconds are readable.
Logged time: 4,21
